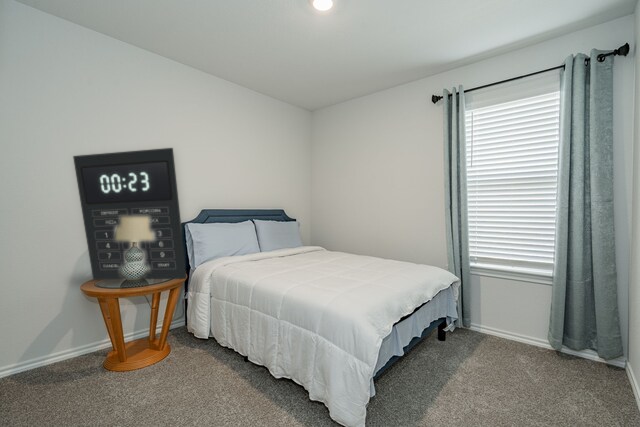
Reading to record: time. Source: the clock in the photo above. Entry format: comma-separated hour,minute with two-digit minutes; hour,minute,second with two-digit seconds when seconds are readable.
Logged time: 0,23
